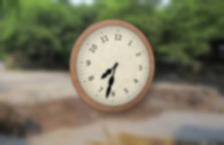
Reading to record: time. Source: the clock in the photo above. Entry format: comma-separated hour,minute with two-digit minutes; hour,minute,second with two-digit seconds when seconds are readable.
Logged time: 7,32
